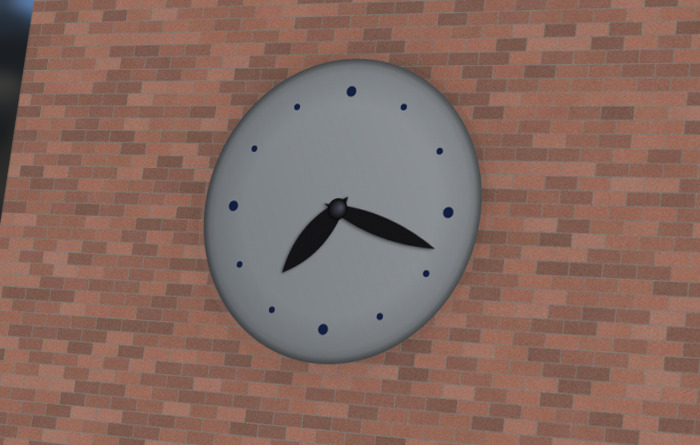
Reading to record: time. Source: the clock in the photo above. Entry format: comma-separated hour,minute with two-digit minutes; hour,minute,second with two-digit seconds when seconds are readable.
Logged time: 7,18
